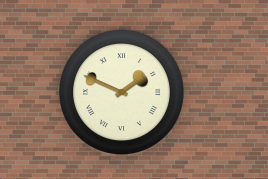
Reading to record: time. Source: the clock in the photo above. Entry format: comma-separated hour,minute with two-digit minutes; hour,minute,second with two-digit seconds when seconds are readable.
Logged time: 1,49
